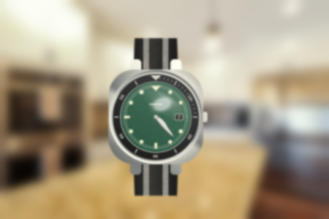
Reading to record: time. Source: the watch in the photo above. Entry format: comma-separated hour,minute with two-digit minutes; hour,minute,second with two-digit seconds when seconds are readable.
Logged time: 4,23
